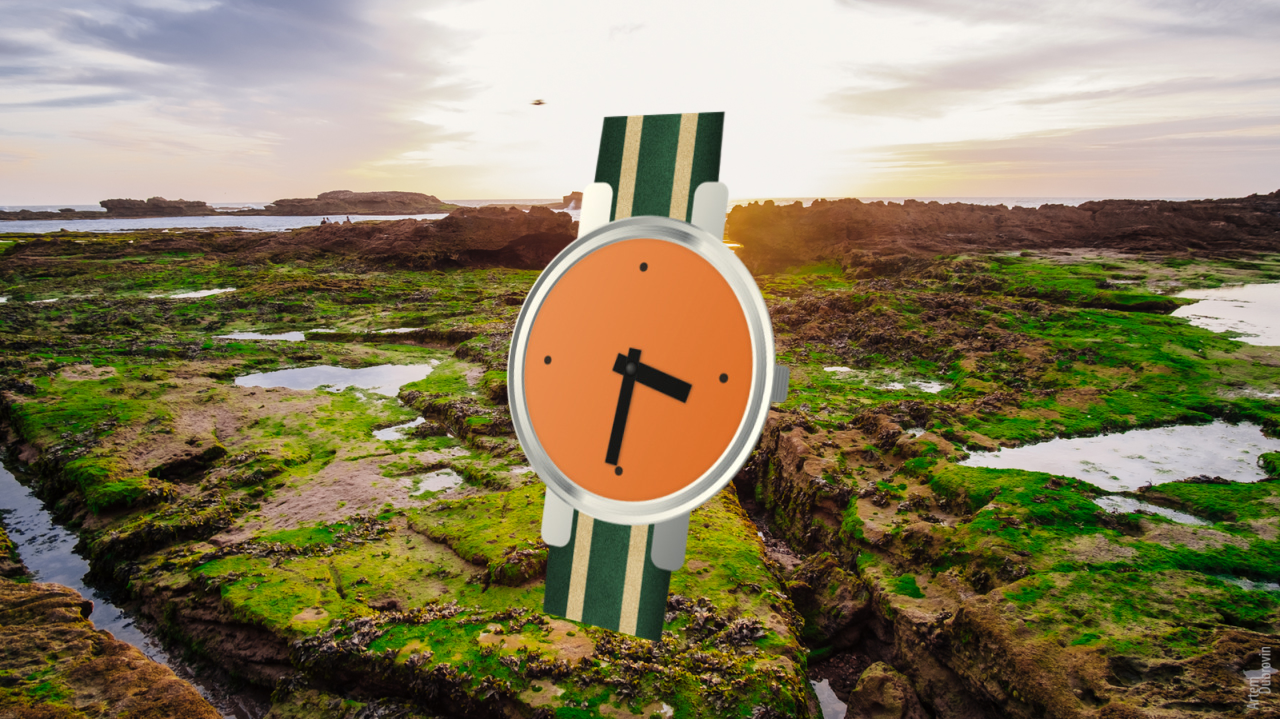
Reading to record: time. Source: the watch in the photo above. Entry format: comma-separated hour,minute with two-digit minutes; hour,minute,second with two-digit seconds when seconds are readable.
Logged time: 3,31
